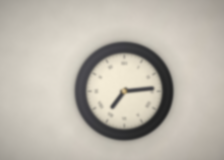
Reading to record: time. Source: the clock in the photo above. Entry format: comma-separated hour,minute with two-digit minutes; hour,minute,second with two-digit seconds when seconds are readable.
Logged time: 7,14
